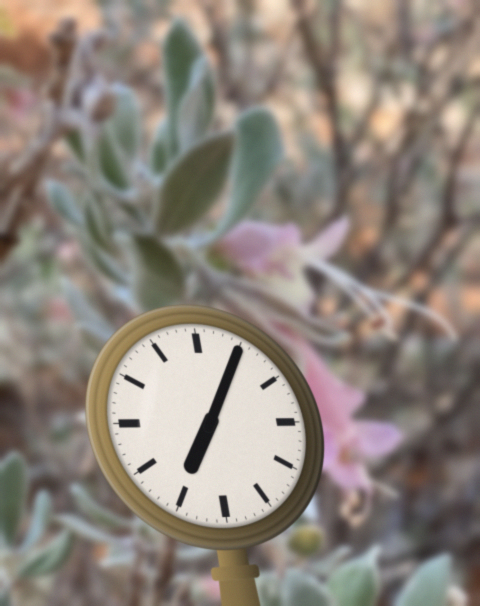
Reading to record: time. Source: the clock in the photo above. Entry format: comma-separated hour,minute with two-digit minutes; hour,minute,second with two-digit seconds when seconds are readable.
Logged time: 7,05
